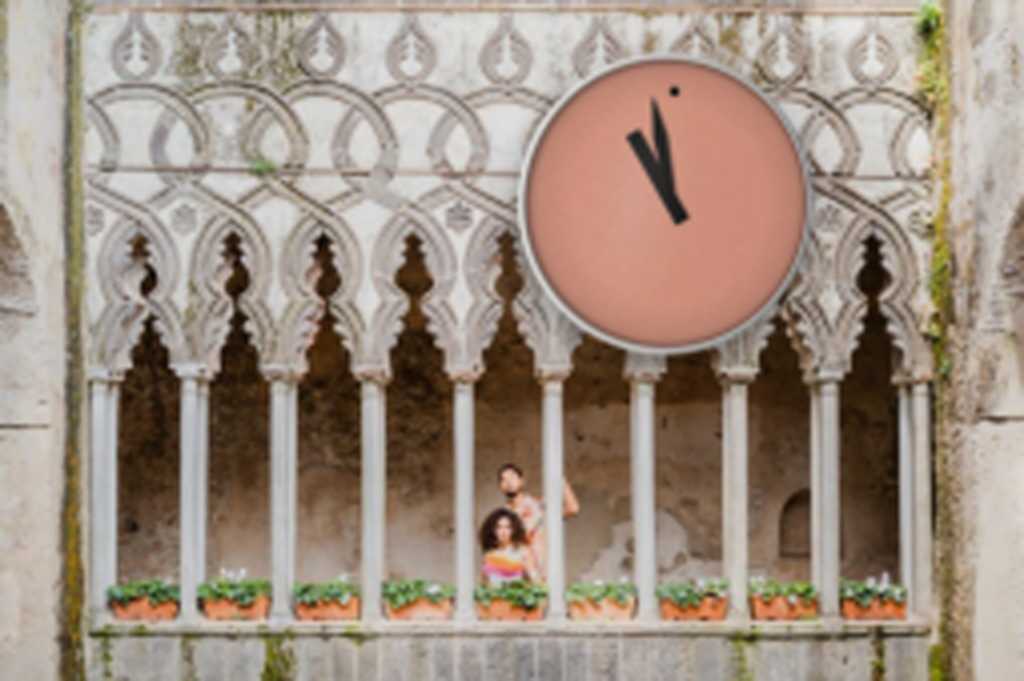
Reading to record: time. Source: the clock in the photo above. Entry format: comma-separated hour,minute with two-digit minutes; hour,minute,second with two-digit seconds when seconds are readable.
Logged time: 10,58
